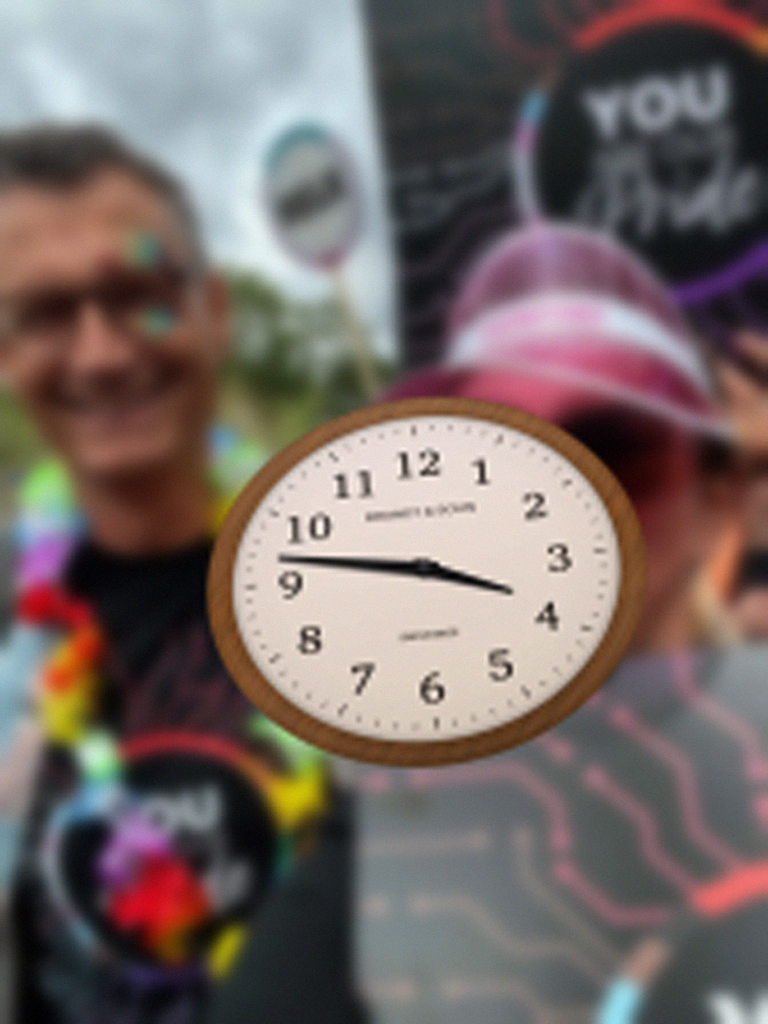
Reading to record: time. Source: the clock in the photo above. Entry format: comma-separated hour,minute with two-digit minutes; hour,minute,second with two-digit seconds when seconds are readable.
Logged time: 3,47
